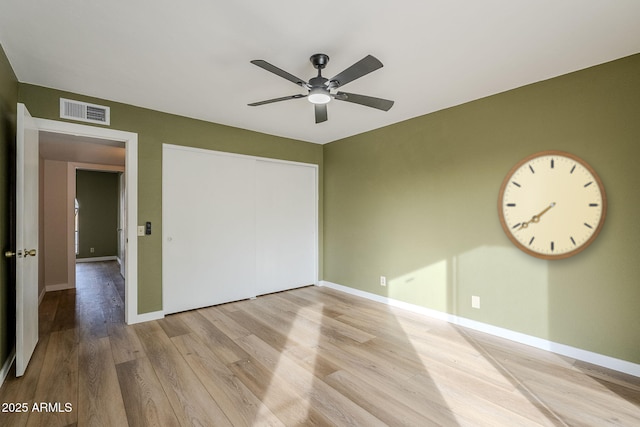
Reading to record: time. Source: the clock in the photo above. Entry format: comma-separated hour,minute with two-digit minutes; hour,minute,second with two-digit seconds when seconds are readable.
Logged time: 7,39
